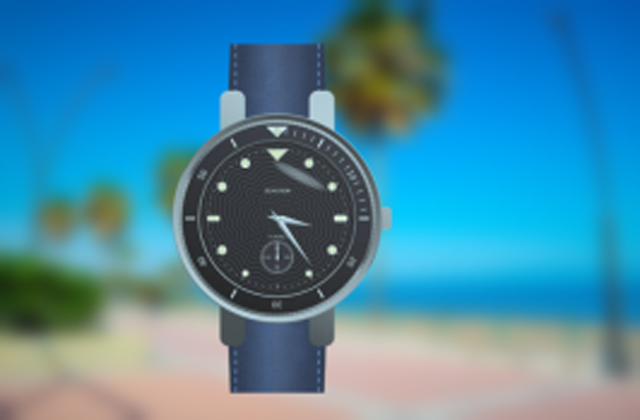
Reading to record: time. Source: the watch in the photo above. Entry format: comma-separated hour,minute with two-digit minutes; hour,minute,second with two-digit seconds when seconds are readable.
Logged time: 3,24
